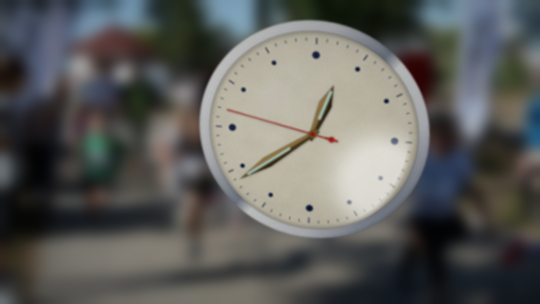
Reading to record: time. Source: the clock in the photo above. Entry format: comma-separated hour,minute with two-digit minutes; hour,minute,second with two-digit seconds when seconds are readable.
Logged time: 12,38,47
